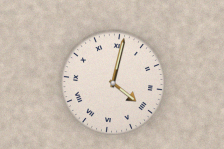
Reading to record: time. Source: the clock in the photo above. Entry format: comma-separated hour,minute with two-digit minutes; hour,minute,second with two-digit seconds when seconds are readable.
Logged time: 4,01
